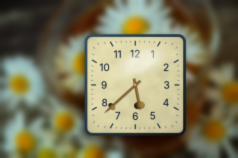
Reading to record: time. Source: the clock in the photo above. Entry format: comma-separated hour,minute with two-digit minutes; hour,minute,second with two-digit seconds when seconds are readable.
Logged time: 5,38
